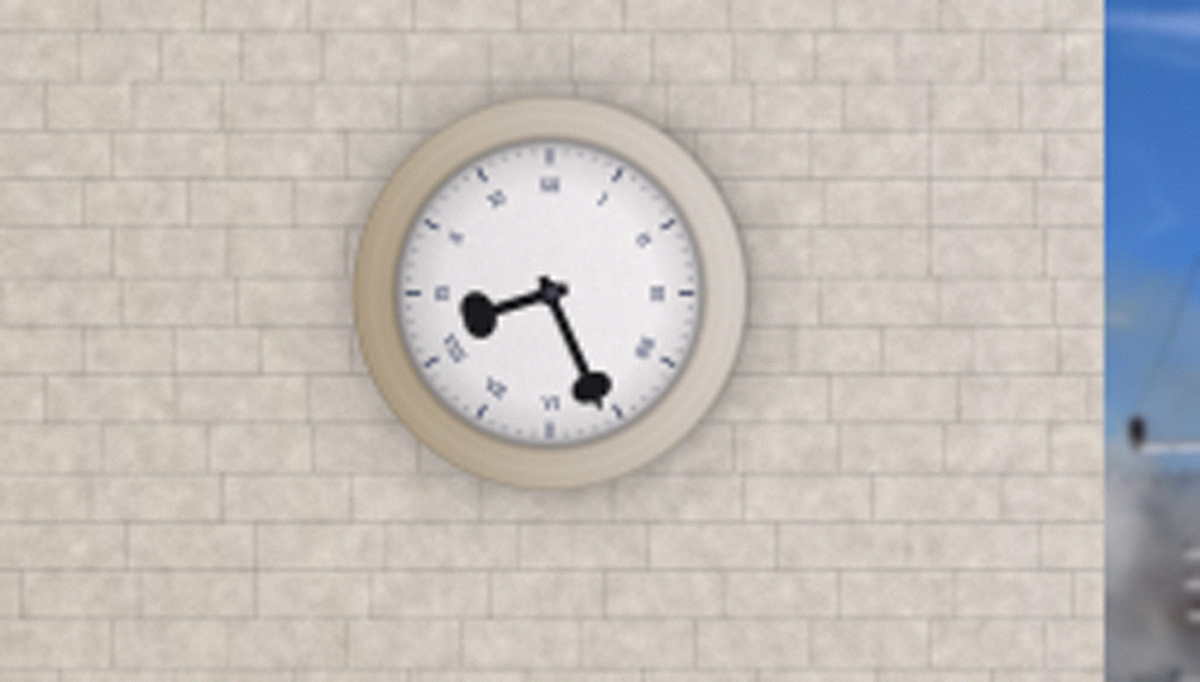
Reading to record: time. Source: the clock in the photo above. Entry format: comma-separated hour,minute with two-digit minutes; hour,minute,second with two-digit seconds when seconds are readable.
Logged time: 8,26
